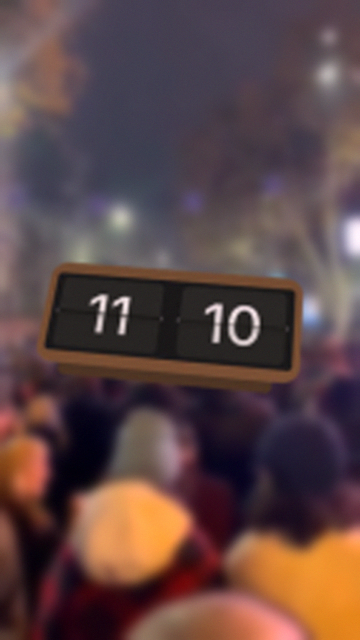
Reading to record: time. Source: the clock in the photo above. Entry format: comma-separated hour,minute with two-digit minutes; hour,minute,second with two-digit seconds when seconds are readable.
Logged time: 11,10
